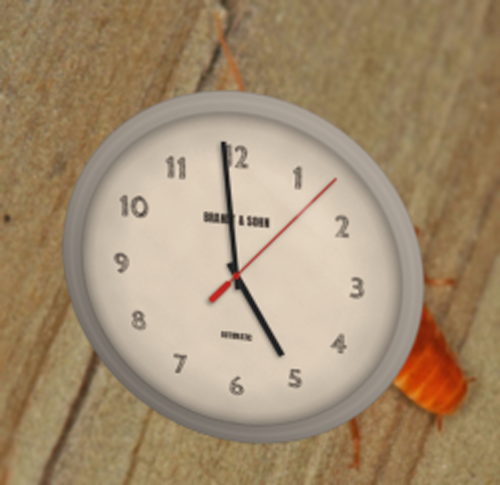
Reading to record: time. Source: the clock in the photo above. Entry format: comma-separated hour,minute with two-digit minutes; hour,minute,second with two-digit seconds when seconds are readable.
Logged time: 4,59,07
